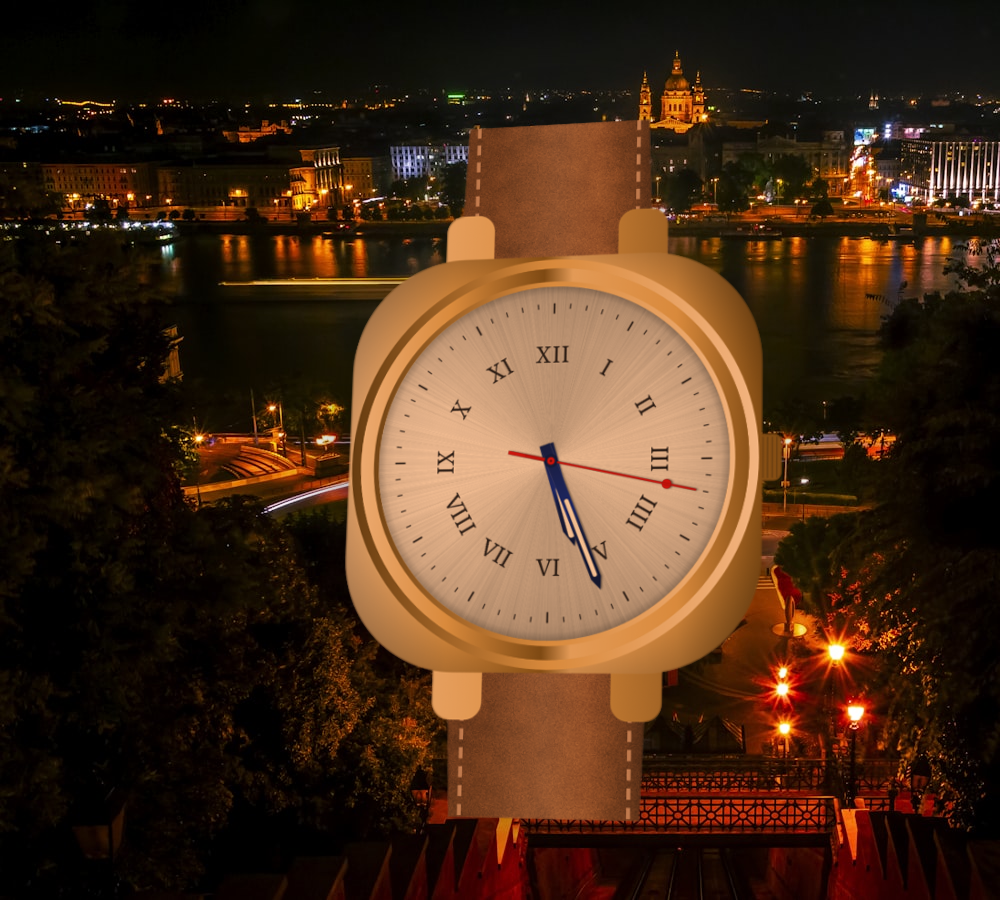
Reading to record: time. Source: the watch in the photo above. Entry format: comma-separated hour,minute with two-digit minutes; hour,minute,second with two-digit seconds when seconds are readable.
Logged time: 5,26,17
